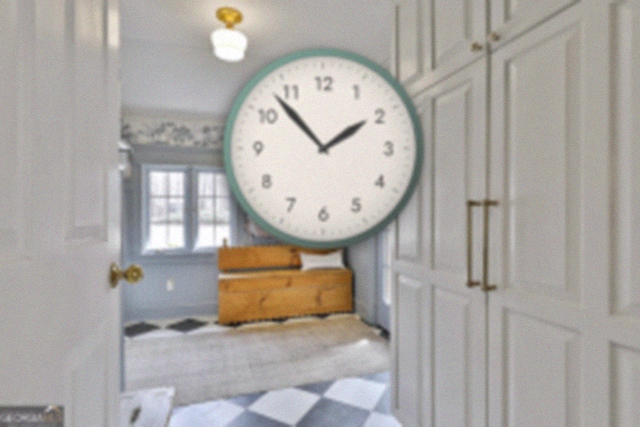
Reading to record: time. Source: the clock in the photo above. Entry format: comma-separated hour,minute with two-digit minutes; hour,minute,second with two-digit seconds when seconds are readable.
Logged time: 1,53
